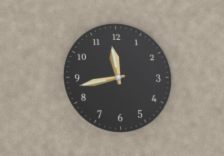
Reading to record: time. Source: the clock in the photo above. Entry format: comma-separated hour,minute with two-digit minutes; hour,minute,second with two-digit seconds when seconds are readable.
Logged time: 11,43
